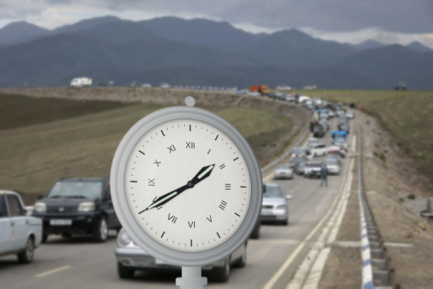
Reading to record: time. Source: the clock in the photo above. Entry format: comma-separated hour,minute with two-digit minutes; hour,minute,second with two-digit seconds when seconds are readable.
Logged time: 1,40
